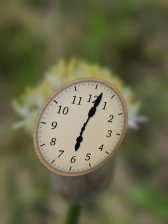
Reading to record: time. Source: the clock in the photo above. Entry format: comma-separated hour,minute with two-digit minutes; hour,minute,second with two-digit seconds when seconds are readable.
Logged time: 6,02
